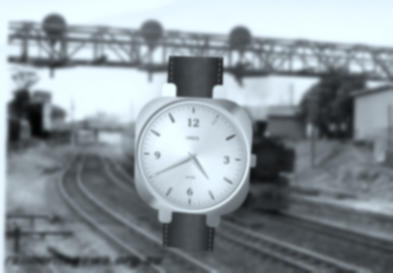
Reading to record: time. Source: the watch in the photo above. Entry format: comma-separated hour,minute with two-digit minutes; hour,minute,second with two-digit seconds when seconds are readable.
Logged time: 4,40
